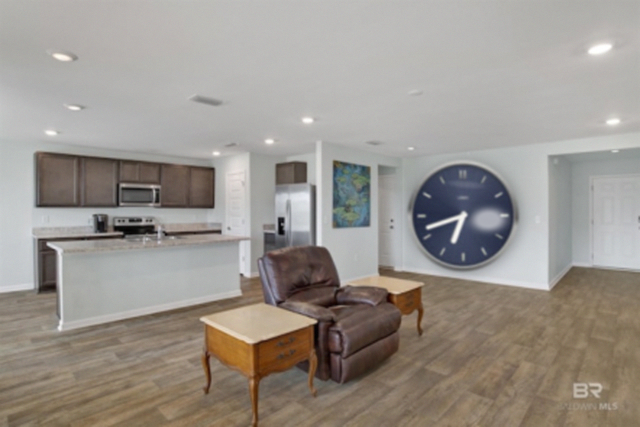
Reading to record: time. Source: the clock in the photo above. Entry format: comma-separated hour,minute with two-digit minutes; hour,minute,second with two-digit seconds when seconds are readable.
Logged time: 6,42
